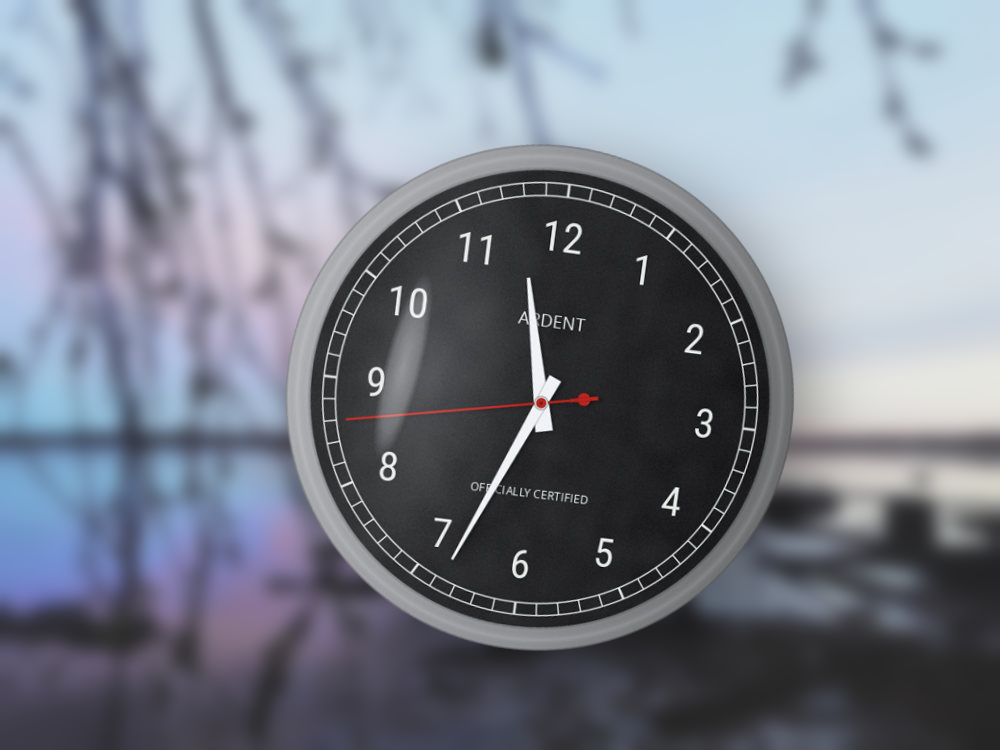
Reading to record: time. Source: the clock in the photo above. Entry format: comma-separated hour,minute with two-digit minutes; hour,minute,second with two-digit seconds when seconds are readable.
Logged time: 11,33,43
